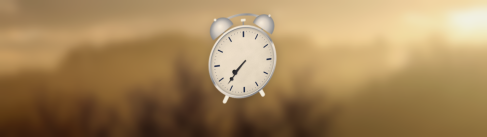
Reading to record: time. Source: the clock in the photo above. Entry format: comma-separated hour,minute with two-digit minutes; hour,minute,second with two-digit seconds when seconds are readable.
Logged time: 7,37
